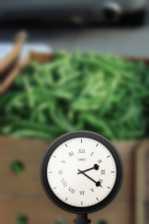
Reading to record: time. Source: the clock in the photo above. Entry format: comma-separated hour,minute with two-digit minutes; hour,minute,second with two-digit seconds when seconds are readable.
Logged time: 2,21
